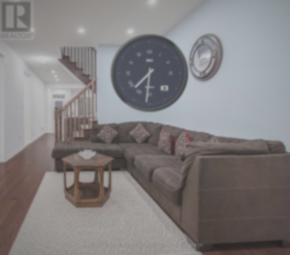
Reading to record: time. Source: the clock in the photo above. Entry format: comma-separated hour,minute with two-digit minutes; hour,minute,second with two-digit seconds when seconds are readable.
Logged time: 7,31
